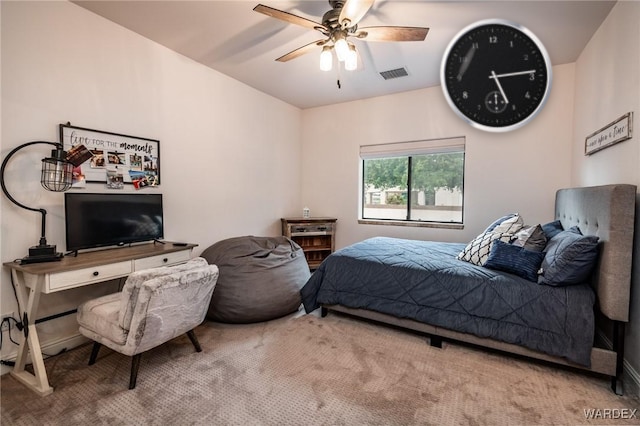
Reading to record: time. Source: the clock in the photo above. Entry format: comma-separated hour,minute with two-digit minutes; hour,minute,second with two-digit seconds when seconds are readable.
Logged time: 5,14
